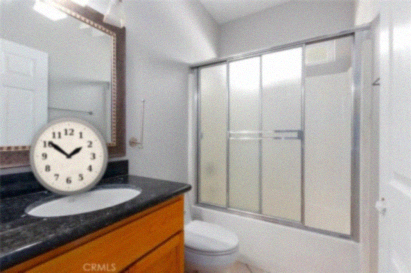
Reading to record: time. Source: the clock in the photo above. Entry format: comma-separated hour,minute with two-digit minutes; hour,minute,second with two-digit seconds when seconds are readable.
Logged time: 1,51
